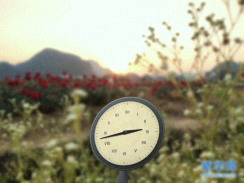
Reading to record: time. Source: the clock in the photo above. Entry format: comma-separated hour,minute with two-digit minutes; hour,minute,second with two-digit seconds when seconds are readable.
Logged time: 2,43
